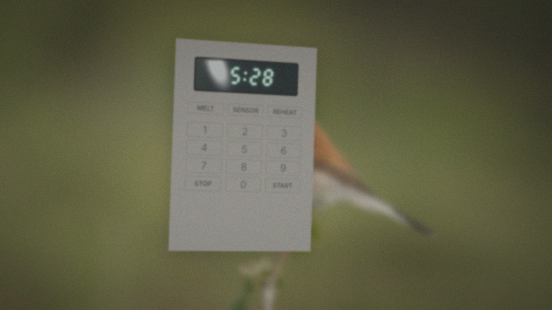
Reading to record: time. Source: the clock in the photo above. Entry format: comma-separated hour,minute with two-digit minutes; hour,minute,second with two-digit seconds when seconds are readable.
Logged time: 5,28
